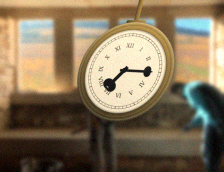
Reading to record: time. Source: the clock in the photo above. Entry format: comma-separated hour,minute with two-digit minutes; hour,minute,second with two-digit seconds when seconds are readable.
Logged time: 7,15
